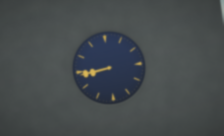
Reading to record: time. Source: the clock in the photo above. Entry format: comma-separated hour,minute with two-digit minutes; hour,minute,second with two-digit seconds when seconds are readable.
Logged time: 8,44
